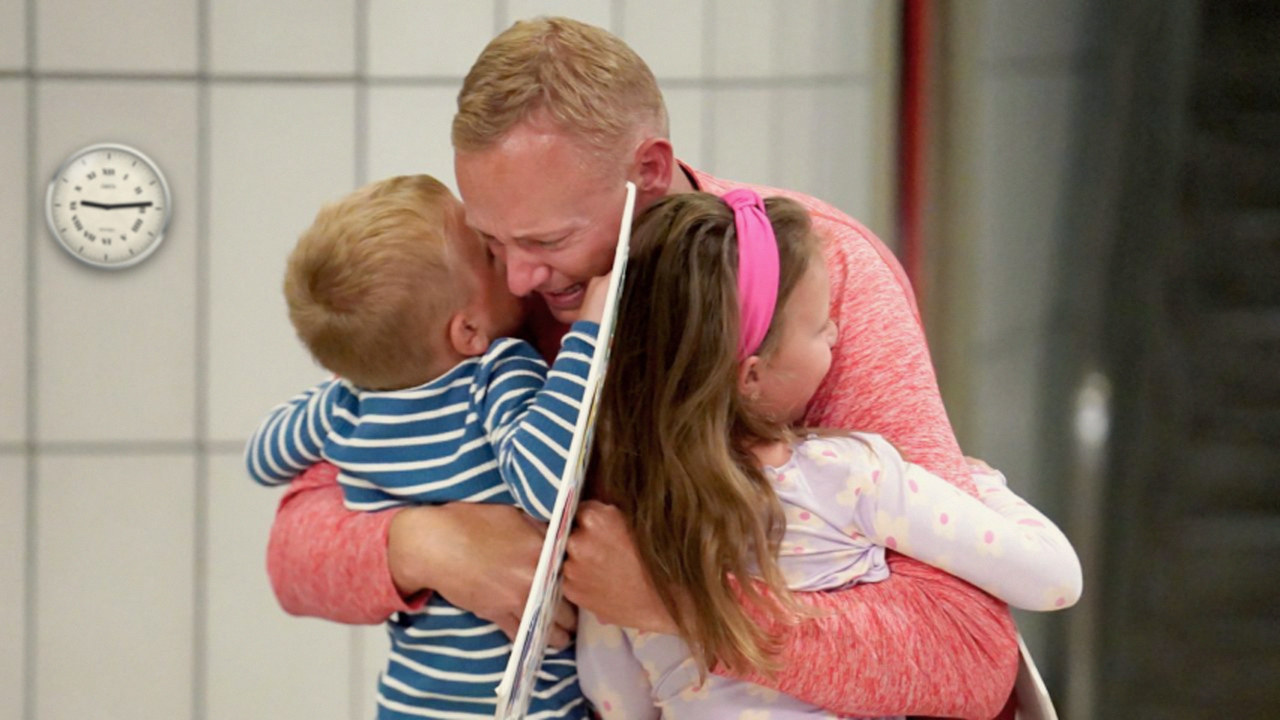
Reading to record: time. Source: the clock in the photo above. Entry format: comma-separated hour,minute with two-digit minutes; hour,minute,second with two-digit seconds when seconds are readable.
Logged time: 9,14
